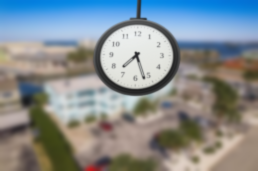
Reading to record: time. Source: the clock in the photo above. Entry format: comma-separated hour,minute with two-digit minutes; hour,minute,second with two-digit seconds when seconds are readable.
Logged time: 7,27
